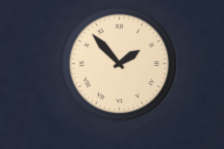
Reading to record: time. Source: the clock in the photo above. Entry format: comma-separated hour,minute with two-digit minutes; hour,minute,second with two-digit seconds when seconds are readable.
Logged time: 1,53
